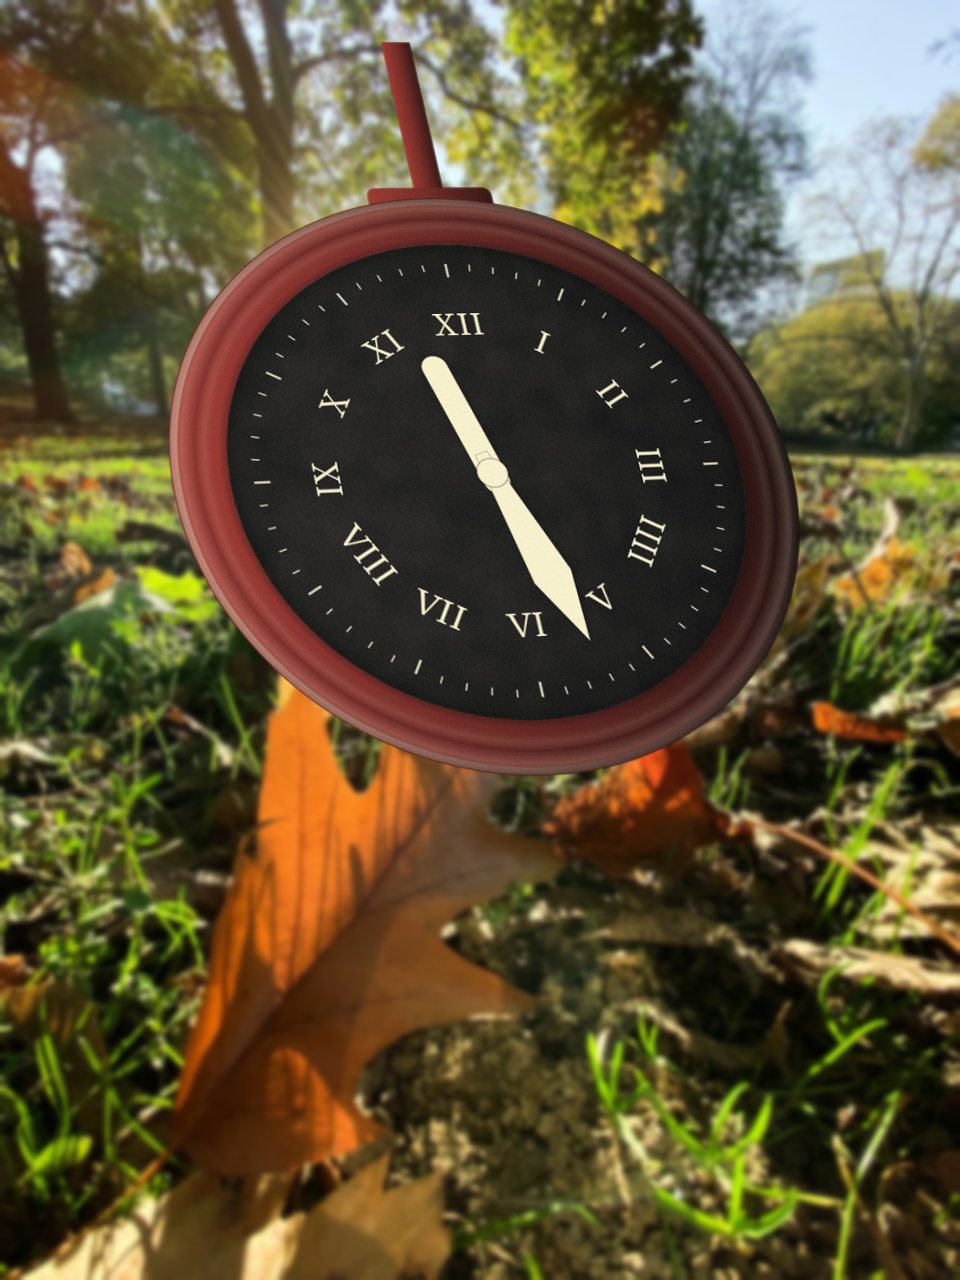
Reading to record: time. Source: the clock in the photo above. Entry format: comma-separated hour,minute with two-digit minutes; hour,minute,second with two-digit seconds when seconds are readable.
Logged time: 11,27
